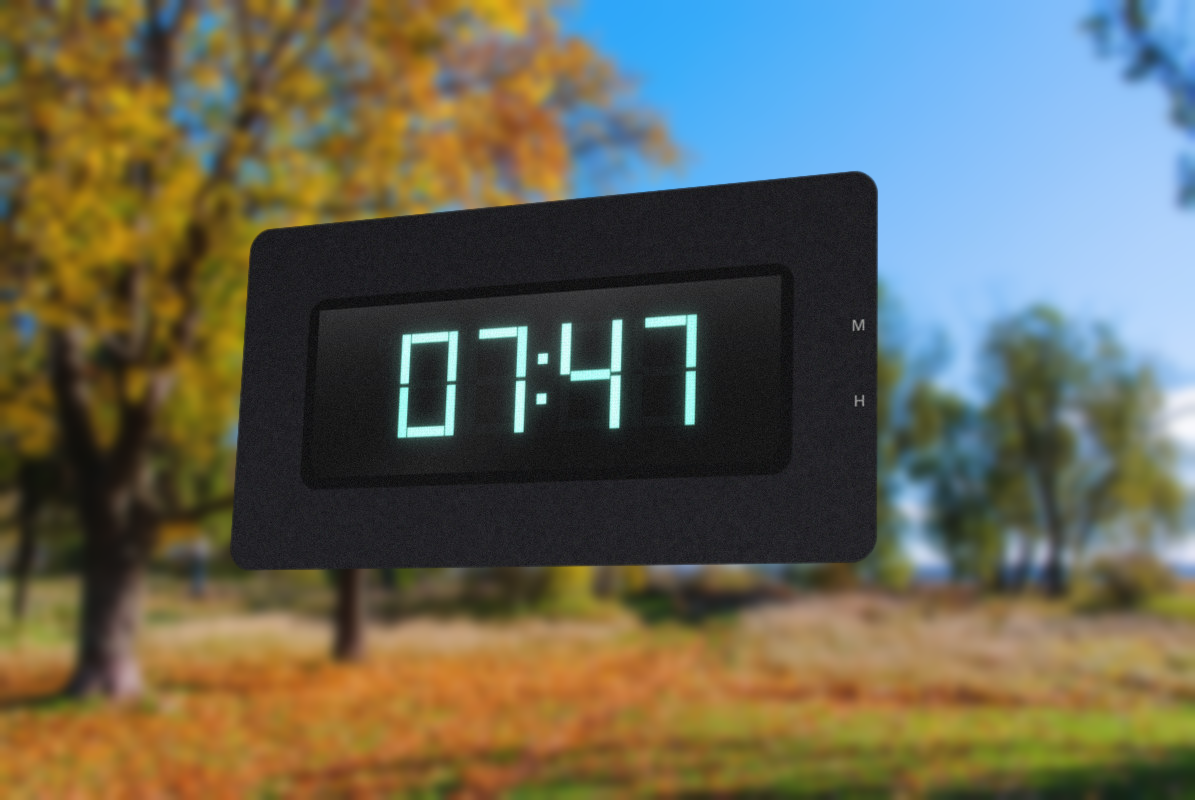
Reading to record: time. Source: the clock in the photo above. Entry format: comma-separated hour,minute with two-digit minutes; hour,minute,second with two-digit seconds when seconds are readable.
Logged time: 7,47
